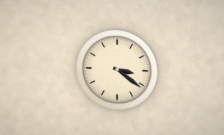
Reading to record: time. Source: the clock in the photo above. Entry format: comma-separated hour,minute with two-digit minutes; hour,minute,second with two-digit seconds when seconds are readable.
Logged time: 3,21
